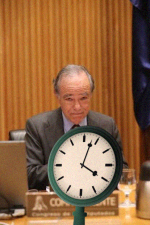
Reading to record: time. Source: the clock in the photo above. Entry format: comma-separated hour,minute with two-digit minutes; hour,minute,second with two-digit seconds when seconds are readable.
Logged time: 4,03
